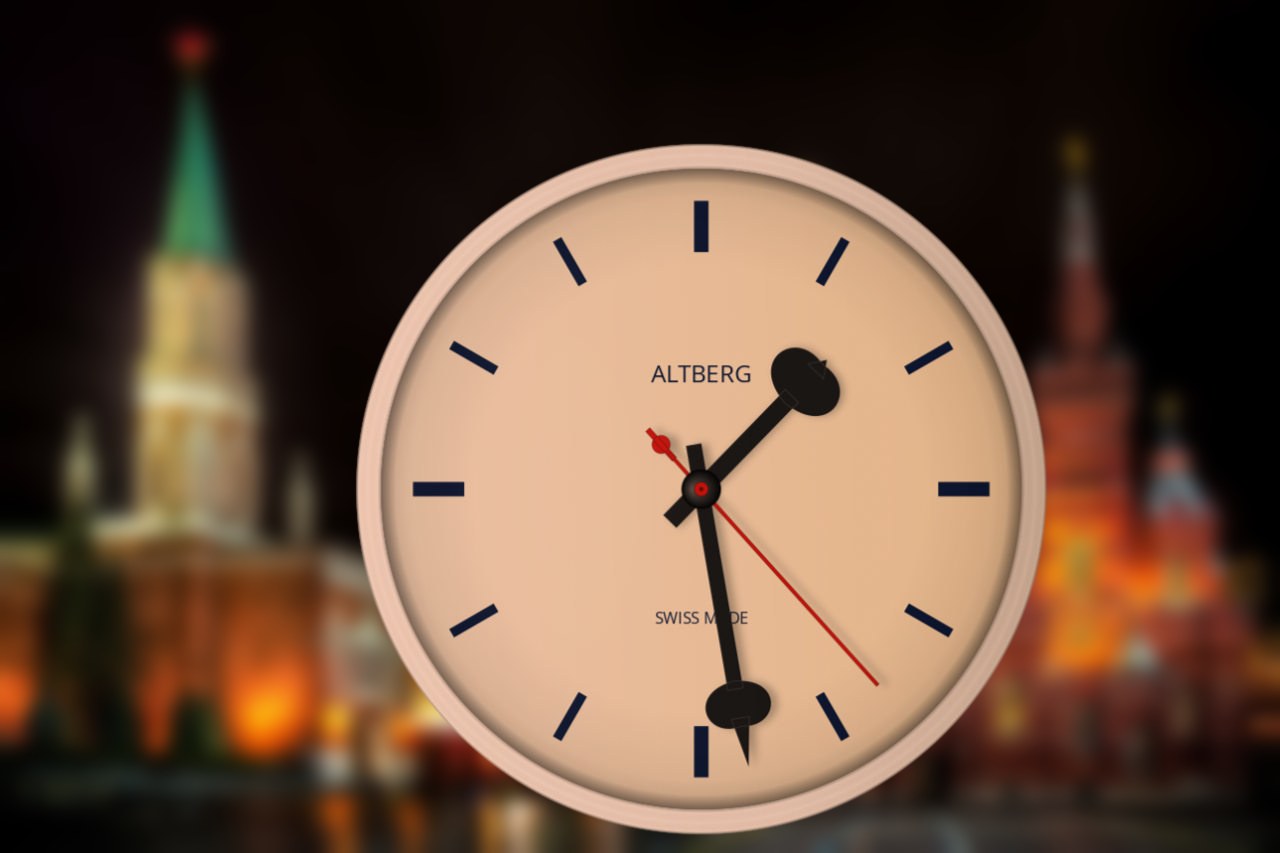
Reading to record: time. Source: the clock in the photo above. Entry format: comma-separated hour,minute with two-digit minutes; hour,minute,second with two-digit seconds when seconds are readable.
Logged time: 1,28,23
